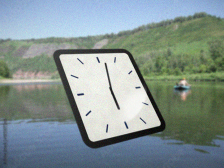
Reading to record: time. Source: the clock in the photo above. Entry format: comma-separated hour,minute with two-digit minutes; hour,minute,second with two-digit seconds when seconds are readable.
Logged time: 6,02
